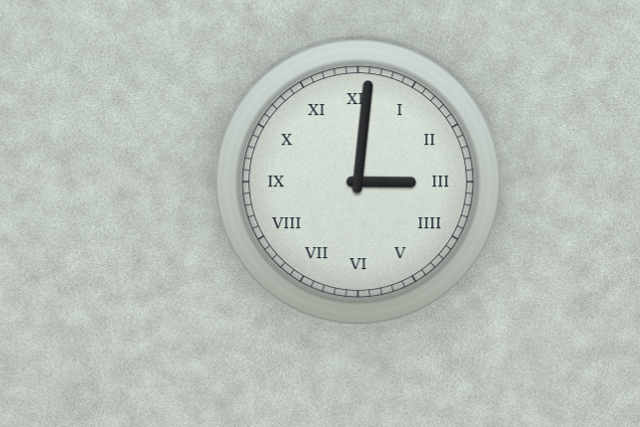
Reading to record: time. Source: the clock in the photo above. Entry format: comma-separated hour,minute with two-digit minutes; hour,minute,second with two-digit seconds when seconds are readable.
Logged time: 3,01
